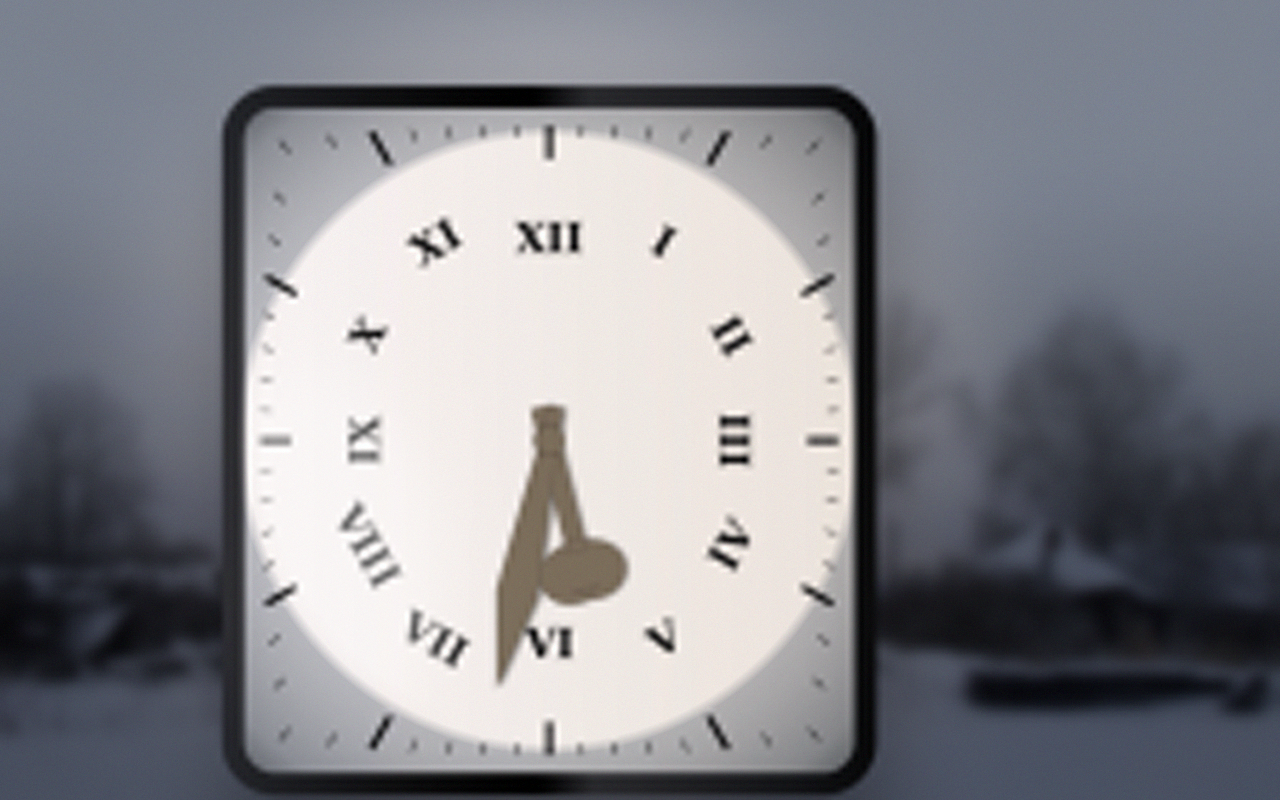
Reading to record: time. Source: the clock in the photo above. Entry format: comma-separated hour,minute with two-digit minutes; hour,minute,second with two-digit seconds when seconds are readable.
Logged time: 5,32
